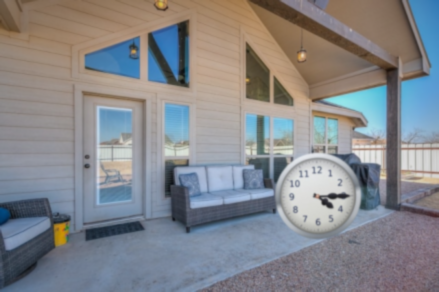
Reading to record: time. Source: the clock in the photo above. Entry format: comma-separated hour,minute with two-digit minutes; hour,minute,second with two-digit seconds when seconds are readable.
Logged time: 4,15
